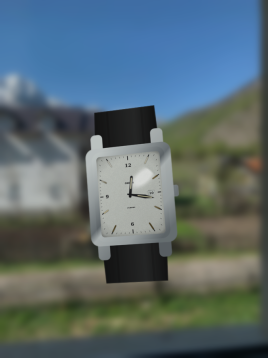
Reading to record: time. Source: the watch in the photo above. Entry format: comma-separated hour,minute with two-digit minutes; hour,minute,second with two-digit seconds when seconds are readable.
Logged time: 12,17
